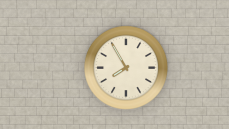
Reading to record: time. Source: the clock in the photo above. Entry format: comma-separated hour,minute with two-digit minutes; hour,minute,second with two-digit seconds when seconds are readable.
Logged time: 7,55
